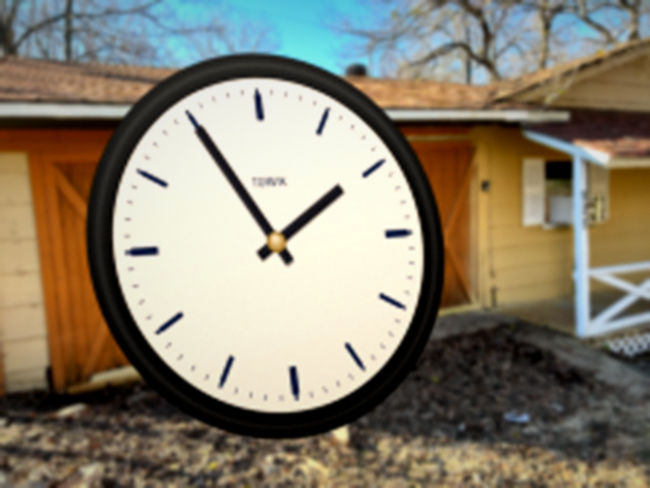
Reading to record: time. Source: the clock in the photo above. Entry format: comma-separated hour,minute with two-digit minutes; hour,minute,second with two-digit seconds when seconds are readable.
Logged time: 1,55
